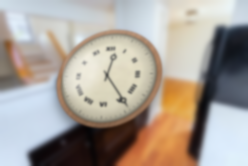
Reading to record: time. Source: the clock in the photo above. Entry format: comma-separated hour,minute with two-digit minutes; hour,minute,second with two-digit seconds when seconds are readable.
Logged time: 12,24
